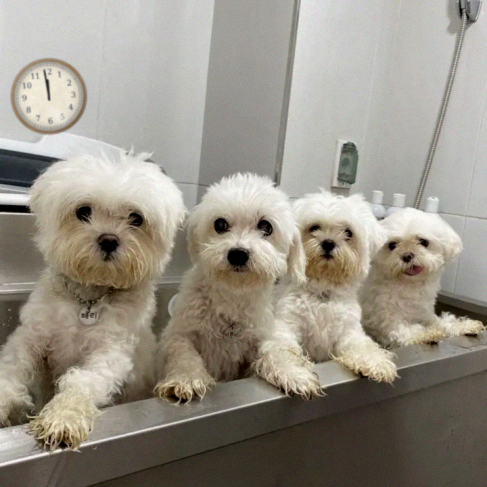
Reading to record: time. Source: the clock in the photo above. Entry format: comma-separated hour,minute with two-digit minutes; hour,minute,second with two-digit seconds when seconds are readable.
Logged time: 11,59
